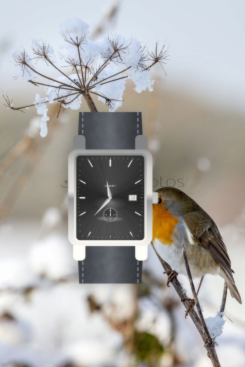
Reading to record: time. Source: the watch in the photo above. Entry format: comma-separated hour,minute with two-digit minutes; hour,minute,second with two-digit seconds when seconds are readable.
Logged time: 11,37
